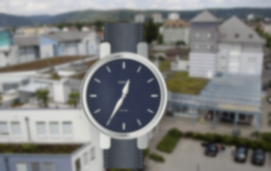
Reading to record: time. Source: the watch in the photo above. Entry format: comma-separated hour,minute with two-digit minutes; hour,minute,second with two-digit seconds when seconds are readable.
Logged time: 12,35
